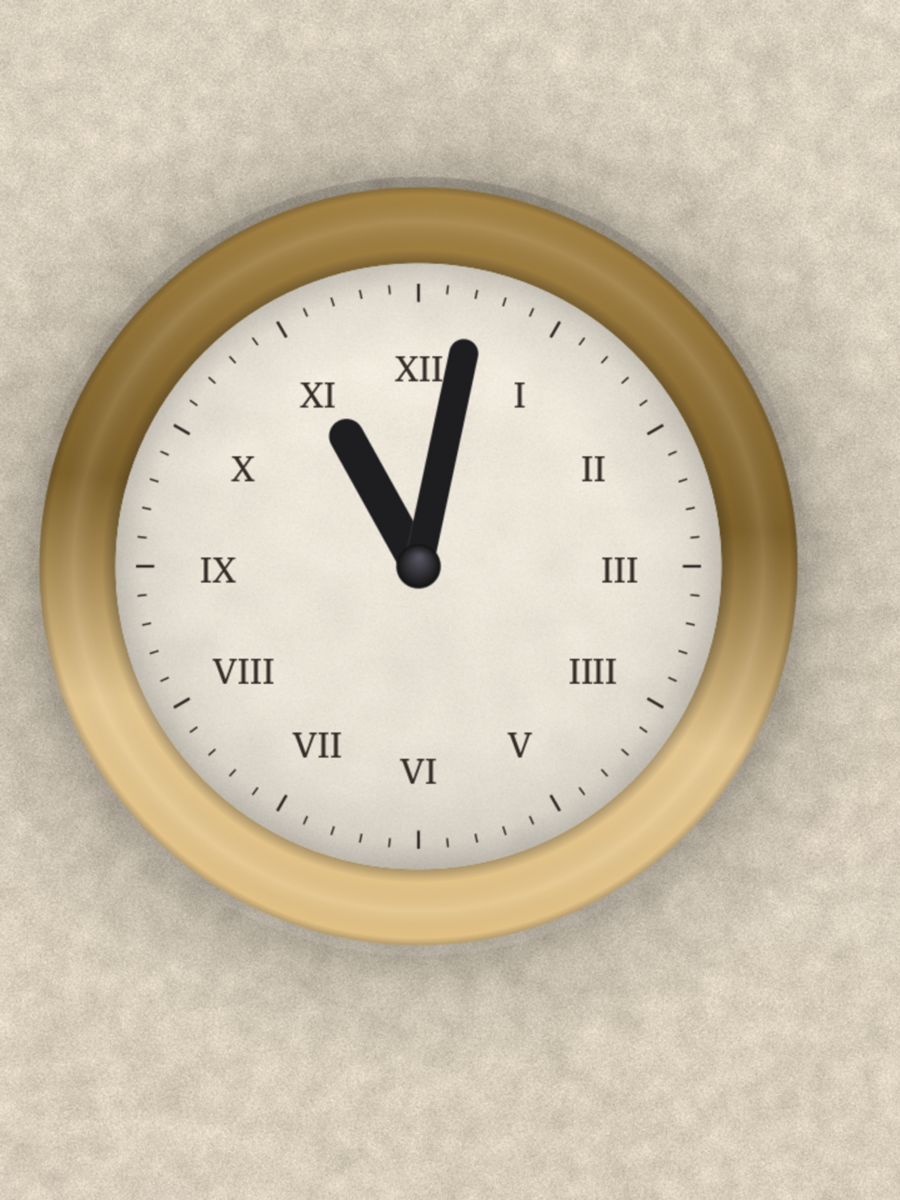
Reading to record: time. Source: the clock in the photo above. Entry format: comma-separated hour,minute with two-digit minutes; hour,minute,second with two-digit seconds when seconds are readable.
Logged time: 11,02
